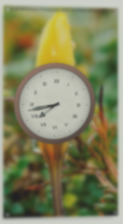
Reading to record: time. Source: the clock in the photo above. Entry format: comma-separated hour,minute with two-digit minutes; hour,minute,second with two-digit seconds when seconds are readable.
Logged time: 7,43
